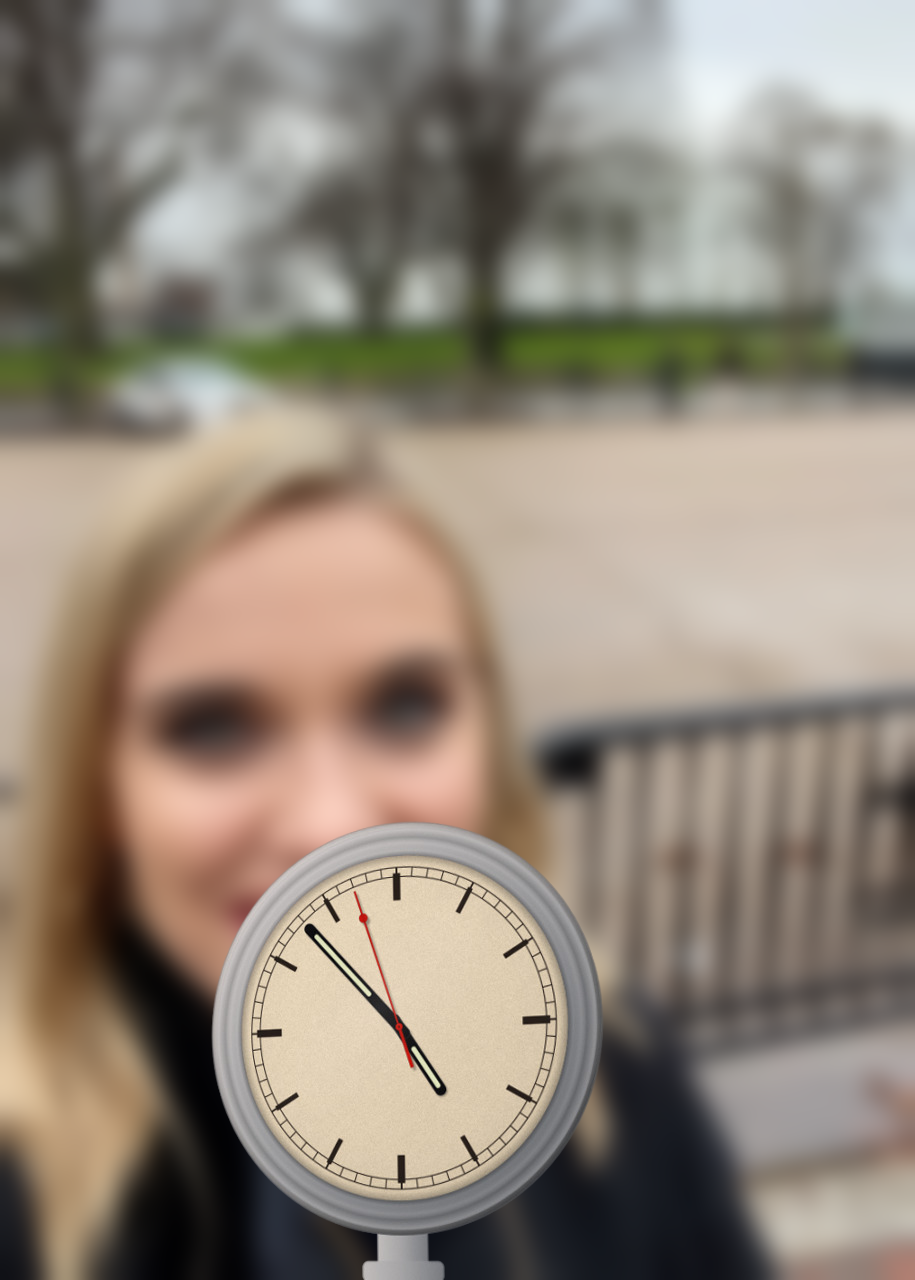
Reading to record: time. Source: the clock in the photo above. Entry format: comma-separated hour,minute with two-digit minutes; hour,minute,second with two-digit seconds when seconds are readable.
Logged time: 4,52,57
